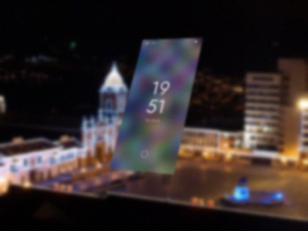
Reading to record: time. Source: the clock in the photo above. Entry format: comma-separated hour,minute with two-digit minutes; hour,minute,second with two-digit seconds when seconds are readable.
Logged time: 19,51
